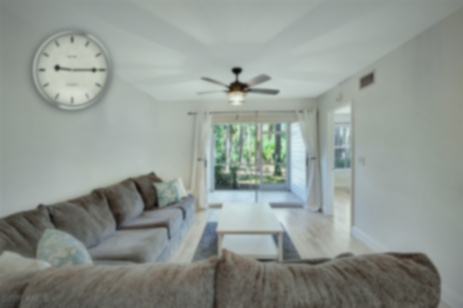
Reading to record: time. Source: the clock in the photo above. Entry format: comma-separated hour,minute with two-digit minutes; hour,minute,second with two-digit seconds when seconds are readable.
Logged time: 9,15
